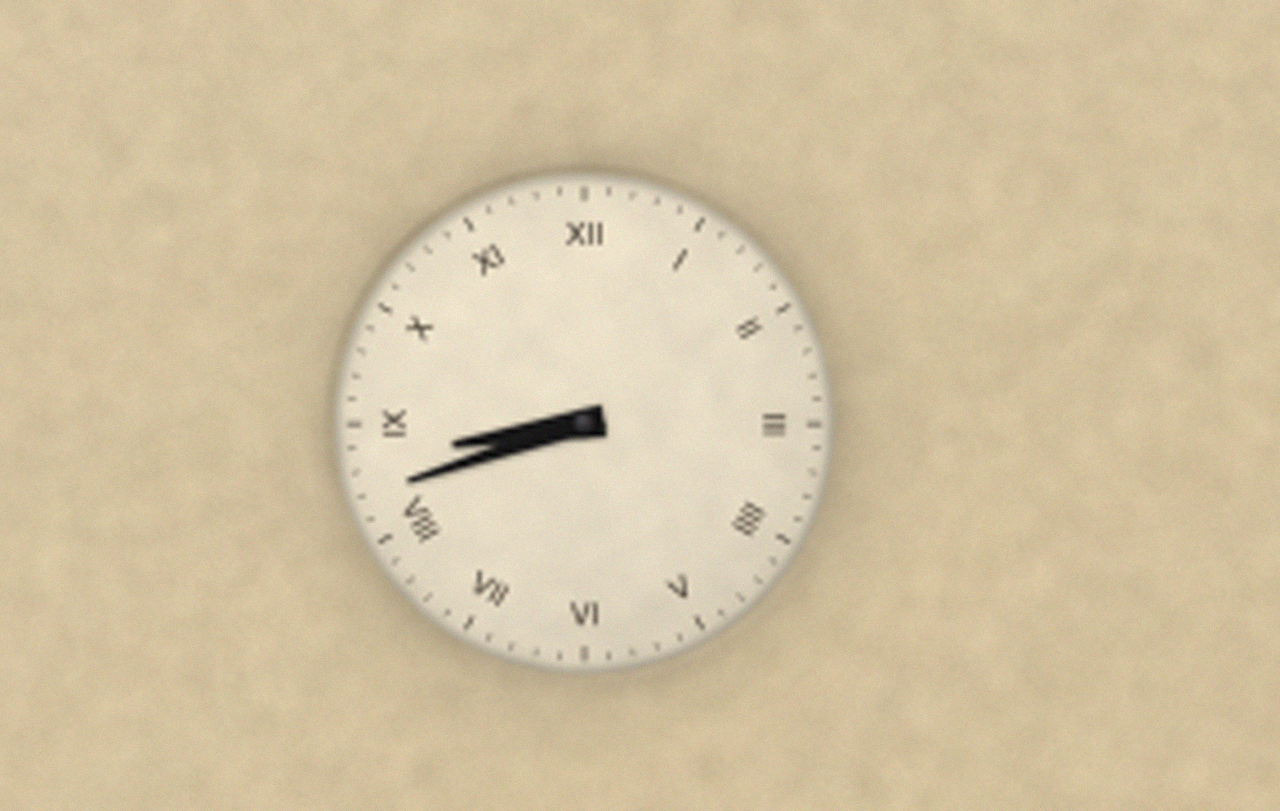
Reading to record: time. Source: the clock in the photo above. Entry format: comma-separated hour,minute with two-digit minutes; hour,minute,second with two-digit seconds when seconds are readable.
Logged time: 8,42
